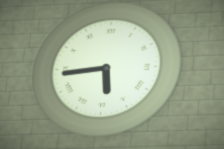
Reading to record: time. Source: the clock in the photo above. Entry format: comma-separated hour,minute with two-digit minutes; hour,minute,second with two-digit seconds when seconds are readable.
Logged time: 5,44
